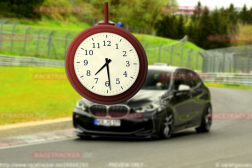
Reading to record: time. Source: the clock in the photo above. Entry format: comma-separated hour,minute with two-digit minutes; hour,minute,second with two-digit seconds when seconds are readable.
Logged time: 7,29
